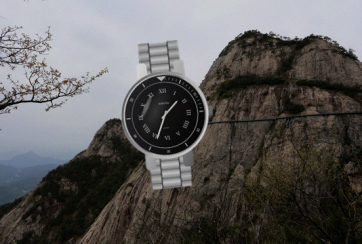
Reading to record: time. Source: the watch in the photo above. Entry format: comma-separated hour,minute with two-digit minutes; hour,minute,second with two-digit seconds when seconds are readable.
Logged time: 1,34
